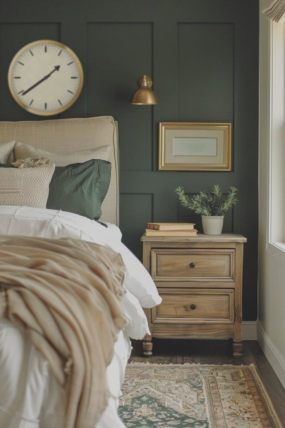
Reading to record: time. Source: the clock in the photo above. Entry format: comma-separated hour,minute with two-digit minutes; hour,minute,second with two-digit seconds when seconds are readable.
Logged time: 1,39
